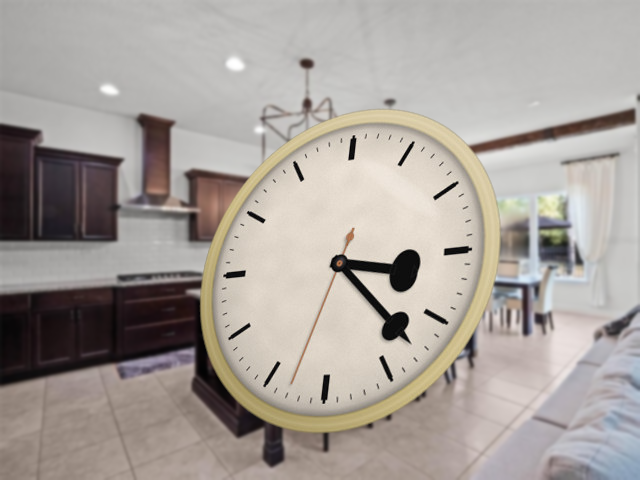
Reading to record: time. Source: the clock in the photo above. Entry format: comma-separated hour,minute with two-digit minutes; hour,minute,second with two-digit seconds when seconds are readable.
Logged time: 3,22,33
